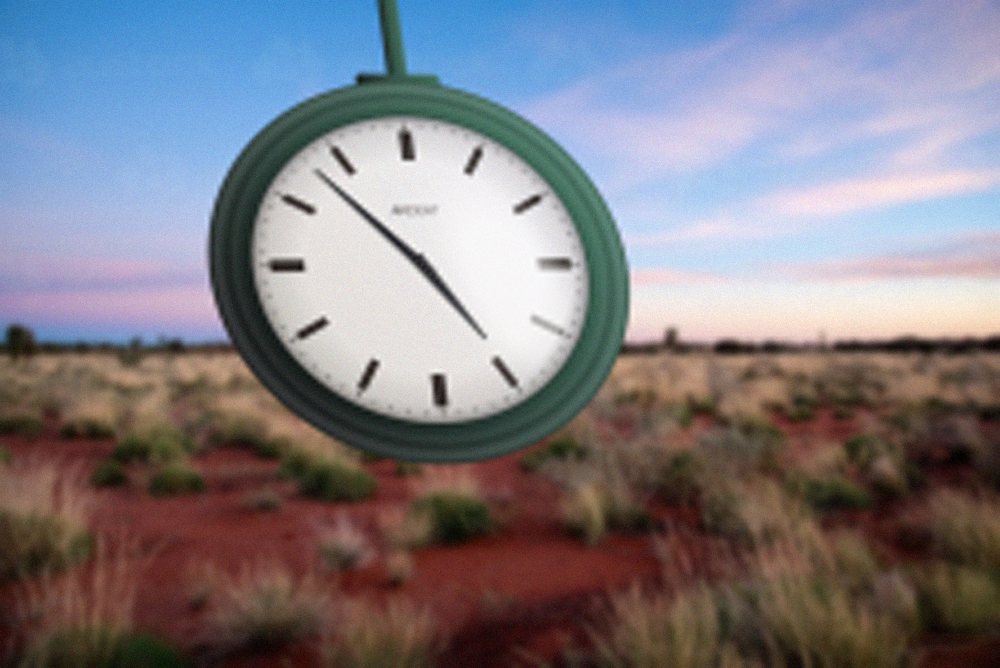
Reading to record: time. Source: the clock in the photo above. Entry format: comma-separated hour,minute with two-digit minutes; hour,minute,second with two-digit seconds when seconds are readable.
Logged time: 4,53
